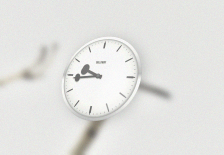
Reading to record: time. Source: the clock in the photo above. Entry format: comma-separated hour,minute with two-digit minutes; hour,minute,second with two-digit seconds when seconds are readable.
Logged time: 9,44
